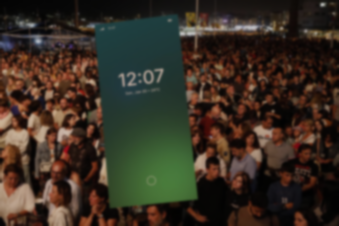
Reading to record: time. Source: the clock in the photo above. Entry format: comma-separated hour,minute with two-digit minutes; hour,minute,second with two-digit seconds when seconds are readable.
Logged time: 12,07
